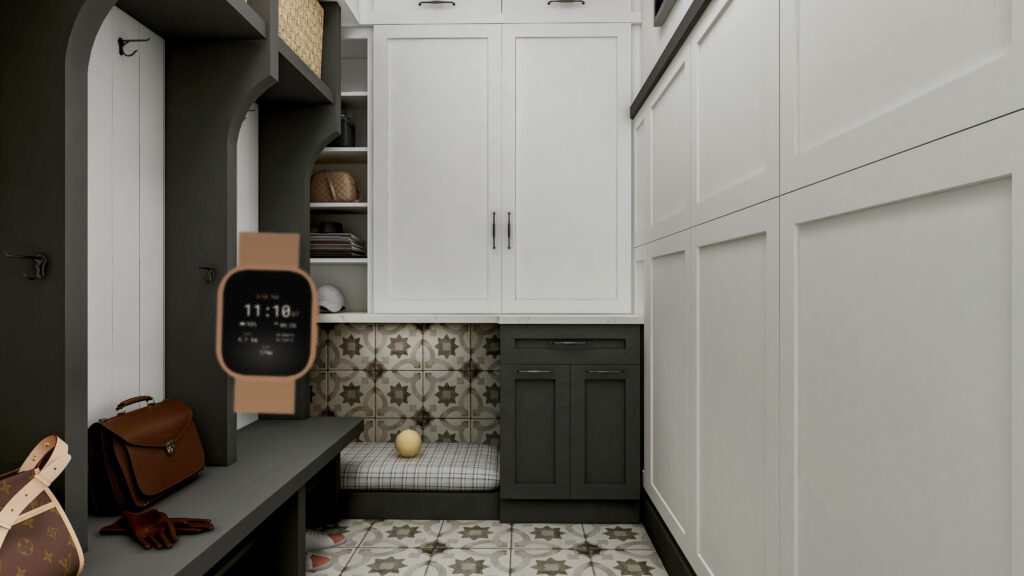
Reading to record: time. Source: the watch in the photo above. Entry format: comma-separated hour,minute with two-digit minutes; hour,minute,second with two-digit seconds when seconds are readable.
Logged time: 11,10
